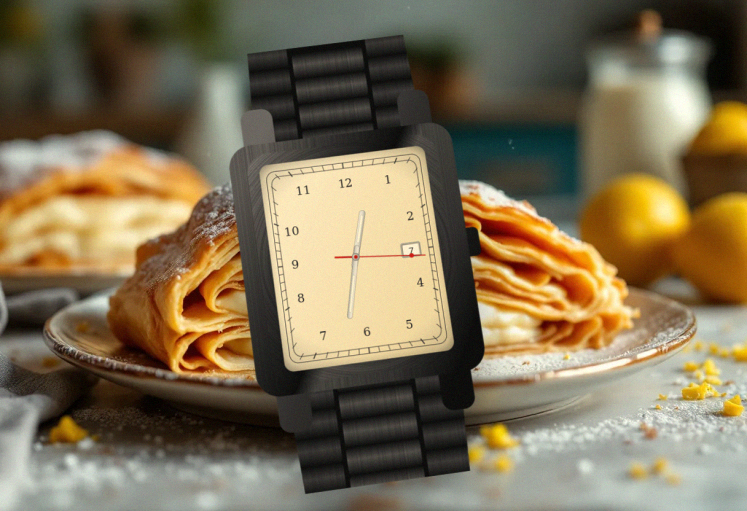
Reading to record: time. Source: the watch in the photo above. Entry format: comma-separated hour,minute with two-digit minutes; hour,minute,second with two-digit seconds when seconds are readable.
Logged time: 12,32,16
